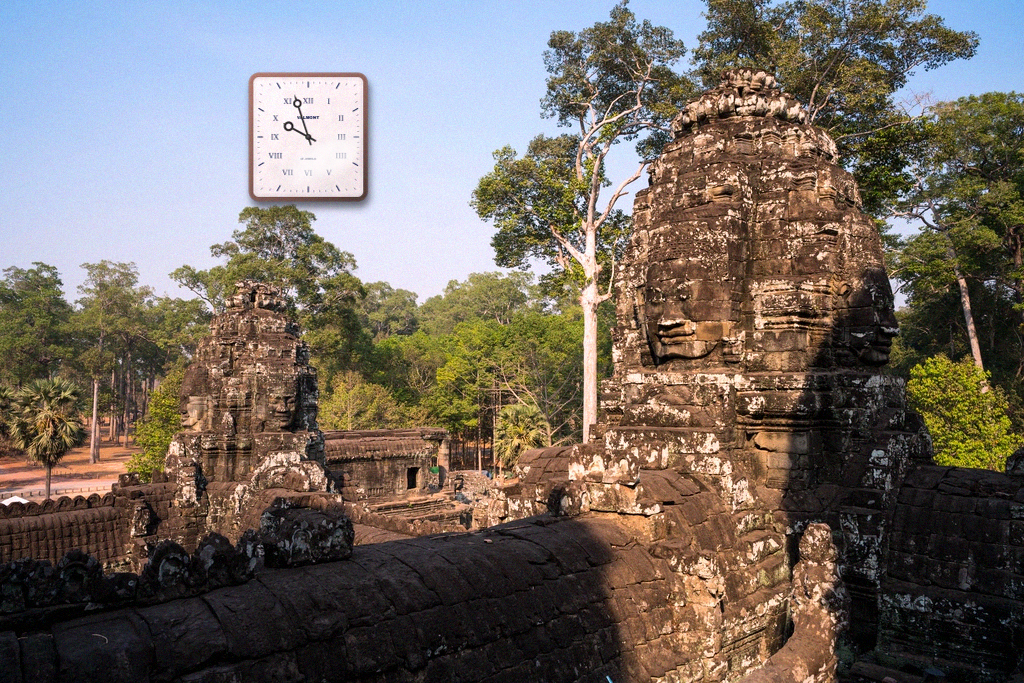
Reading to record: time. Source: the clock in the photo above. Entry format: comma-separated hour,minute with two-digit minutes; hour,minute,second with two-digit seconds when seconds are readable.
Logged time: 9,57
